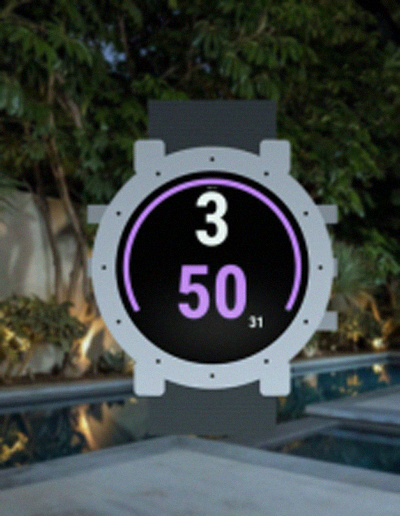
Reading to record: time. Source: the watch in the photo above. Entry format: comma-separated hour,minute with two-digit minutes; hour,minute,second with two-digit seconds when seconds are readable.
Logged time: 3,50
